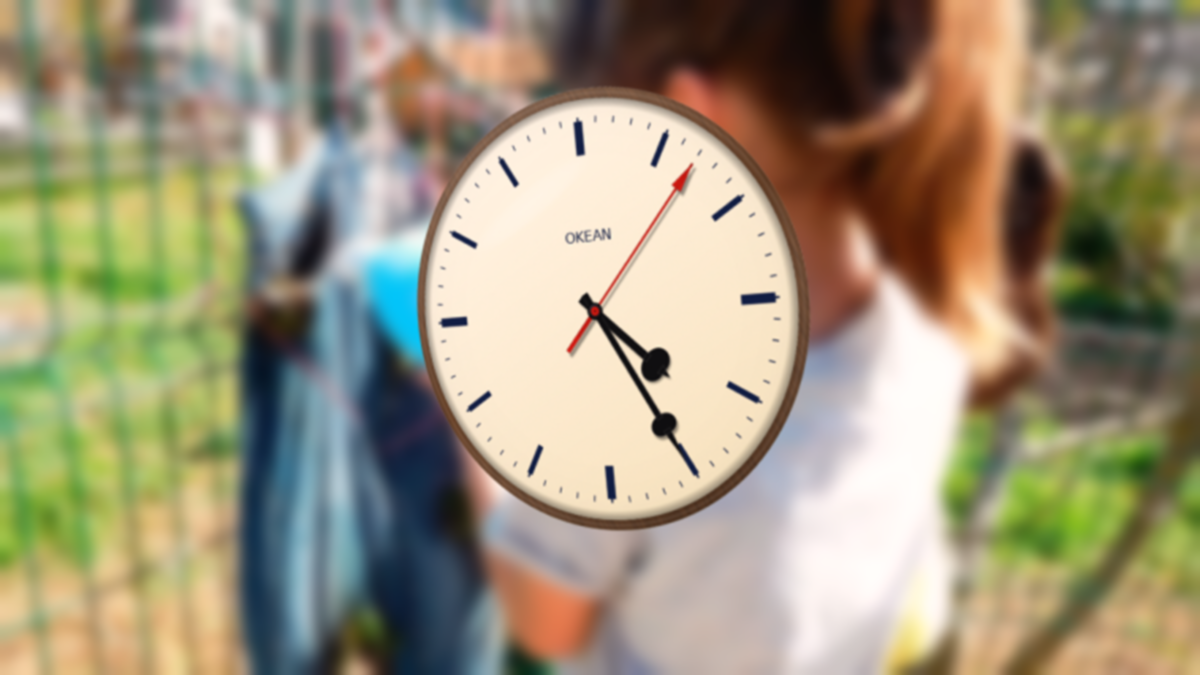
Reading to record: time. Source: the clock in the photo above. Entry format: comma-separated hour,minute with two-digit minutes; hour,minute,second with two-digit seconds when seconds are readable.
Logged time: 4,25,07
